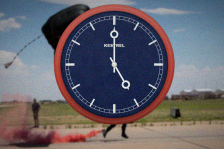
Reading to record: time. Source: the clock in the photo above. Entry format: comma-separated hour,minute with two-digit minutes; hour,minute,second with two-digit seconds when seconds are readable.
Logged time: 5,00
